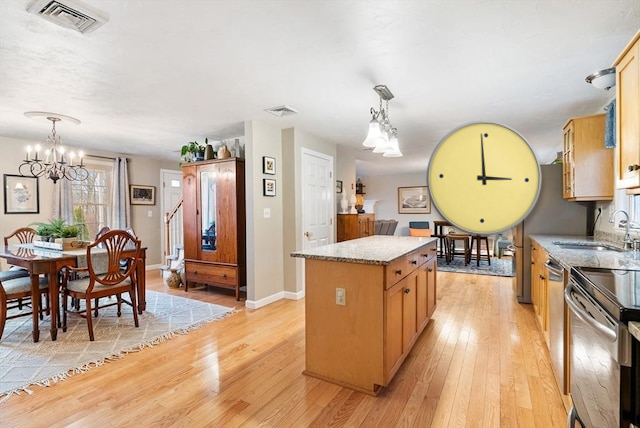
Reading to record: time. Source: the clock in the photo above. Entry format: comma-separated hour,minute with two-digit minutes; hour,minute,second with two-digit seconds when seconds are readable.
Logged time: 2,59
